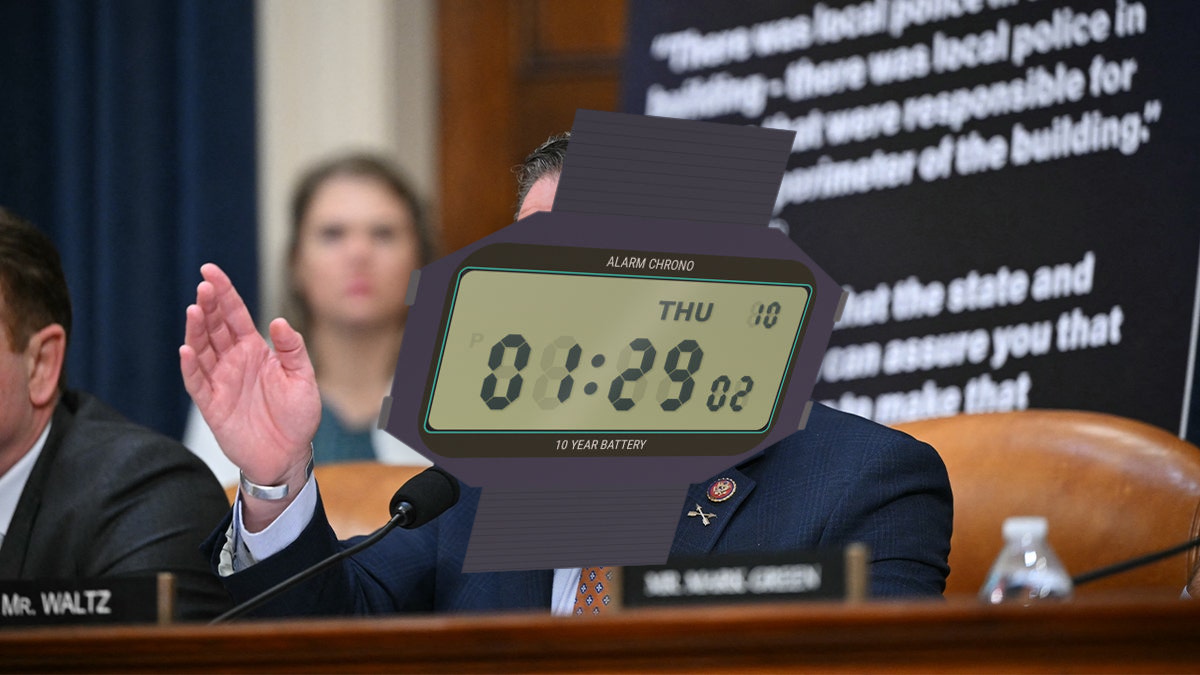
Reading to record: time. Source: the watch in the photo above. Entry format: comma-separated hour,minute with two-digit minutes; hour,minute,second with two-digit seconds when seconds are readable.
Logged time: 1,29,02
